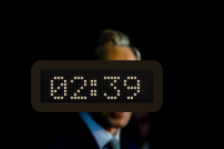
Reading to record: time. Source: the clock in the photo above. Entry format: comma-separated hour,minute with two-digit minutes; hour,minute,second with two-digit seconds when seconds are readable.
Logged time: 2,39
